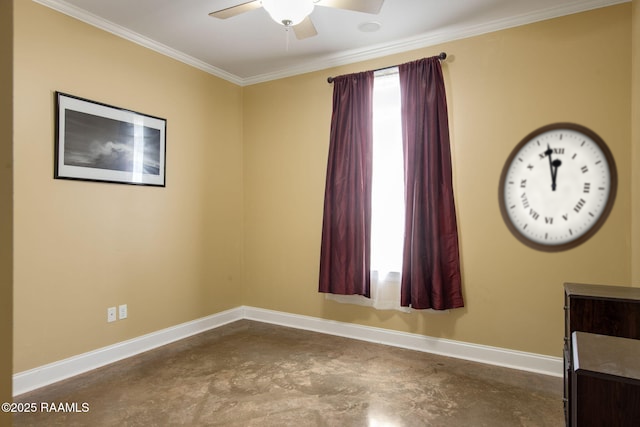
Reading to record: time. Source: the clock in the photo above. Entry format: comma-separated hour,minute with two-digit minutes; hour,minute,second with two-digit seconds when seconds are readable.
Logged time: 11,57
